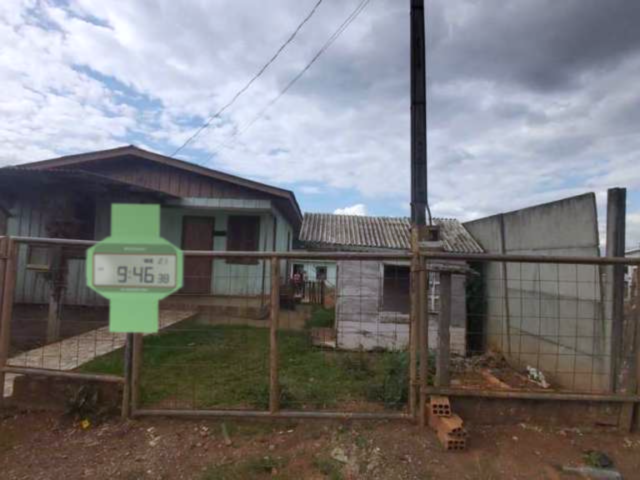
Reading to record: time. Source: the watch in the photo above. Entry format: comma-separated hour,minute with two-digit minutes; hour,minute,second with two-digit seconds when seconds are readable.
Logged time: 9,46
